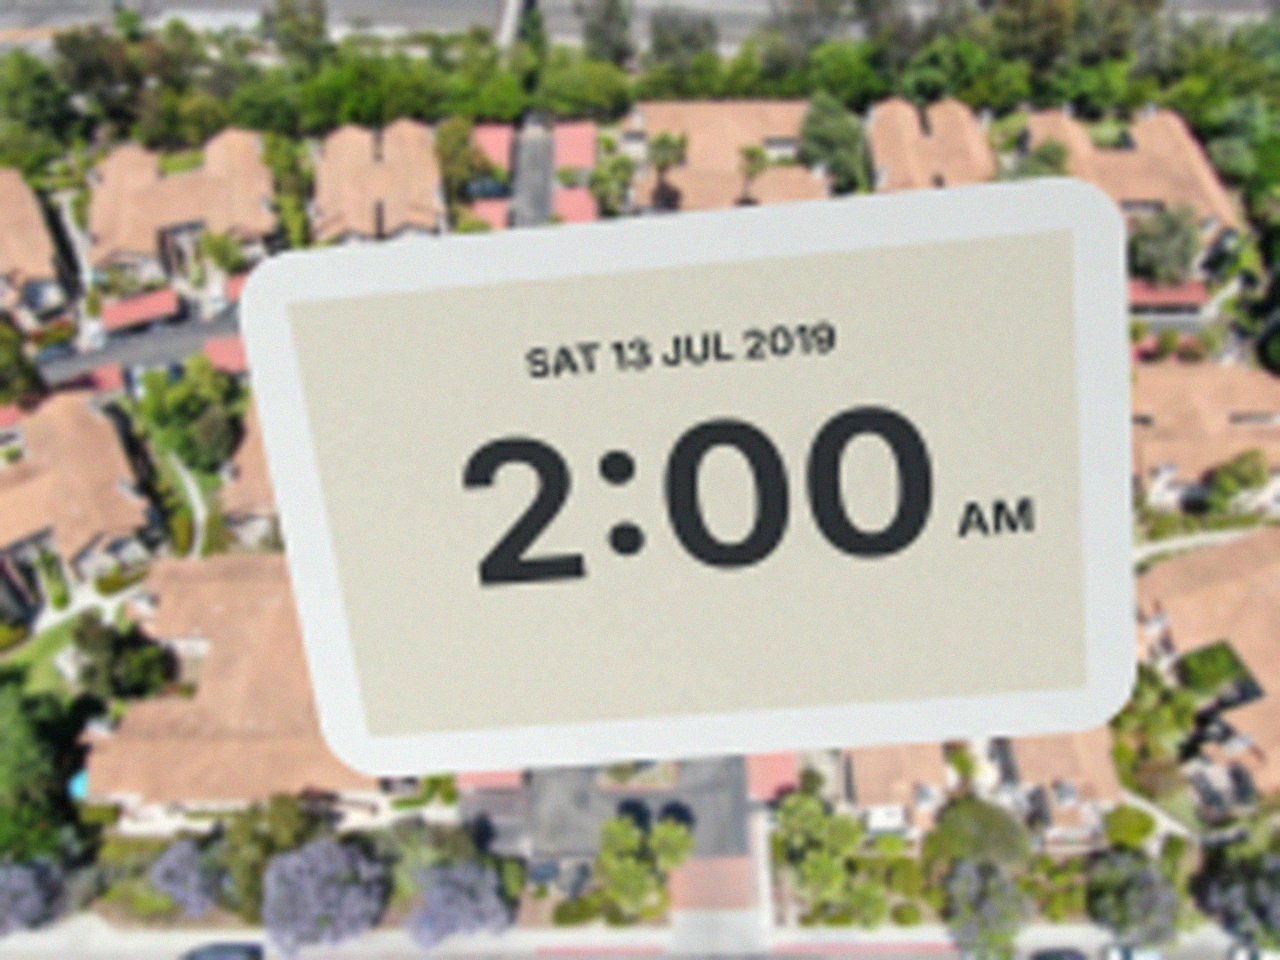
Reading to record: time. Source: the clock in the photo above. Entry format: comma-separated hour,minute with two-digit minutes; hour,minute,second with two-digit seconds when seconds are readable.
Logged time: 2,00
